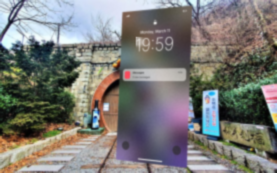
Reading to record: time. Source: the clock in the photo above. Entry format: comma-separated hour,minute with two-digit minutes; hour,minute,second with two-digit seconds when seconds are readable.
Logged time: 19,59
